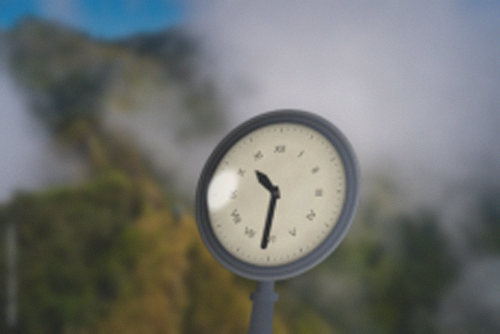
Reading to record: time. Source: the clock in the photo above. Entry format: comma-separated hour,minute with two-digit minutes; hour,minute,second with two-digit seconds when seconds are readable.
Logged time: 10,31
